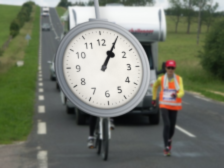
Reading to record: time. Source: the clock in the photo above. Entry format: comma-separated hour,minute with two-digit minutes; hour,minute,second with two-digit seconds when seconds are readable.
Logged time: 1,05
